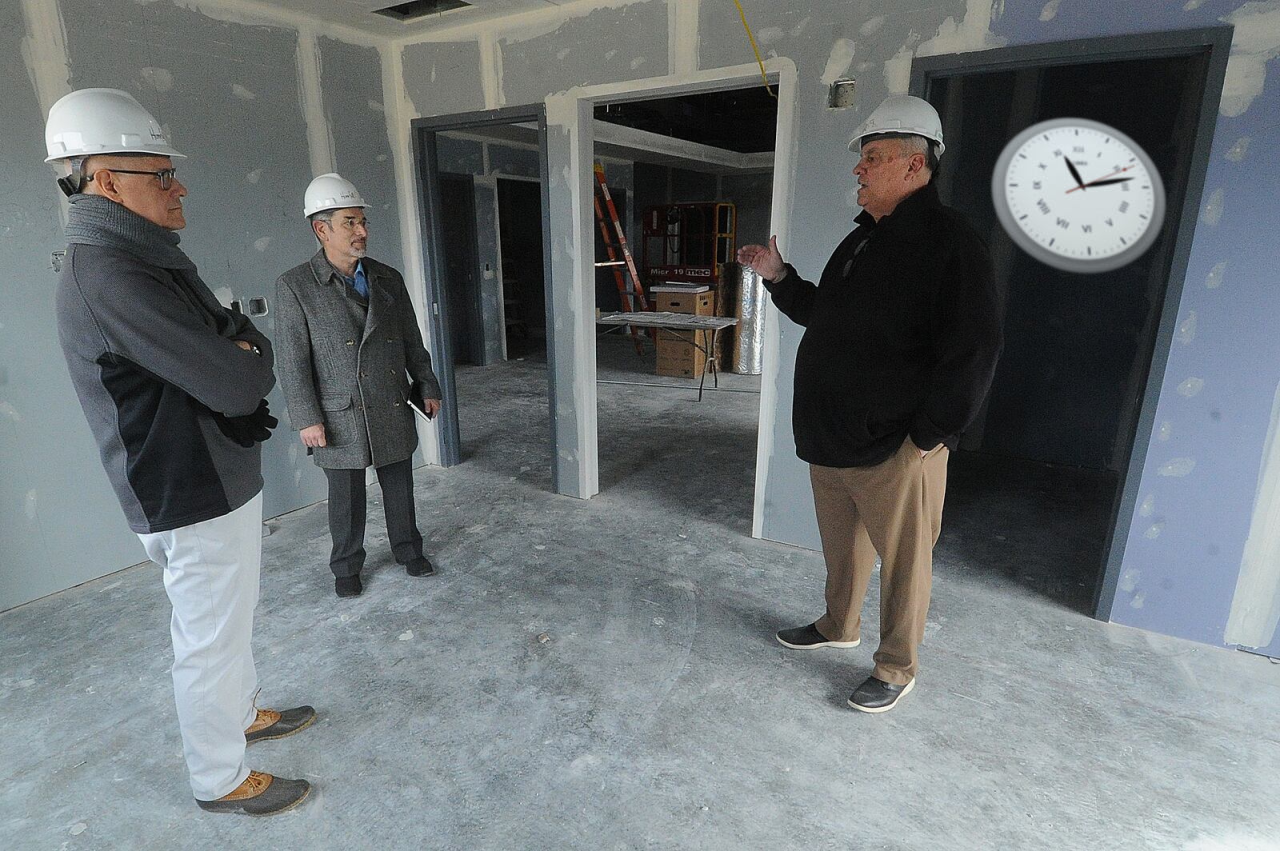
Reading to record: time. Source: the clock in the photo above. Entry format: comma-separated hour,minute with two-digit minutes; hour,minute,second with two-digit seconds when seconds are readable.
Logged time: 11,13,11
